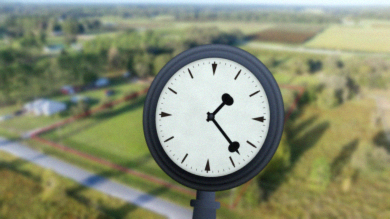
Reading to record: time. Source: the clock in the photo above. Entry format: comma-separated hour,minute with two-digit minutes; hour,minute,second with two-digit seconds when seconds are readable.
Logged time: 1,23
